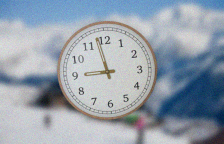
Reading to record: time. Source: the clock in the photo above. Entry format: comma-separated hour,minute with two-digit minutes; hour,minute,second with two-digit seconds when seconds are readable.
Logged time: 8,58
